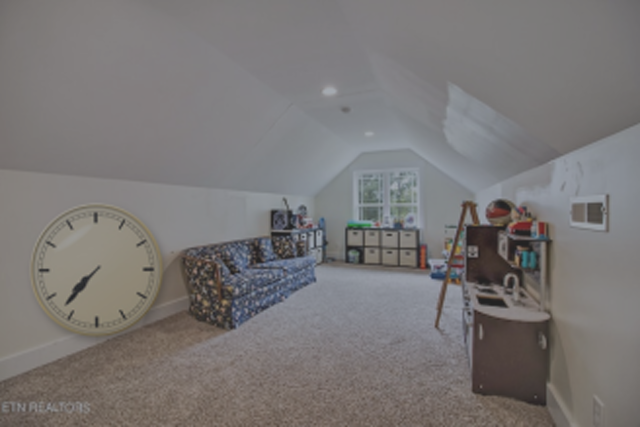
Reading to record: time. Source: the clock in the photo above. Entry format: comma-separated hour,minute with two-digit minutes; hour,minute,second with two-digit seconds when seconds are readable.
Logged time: 7,37
